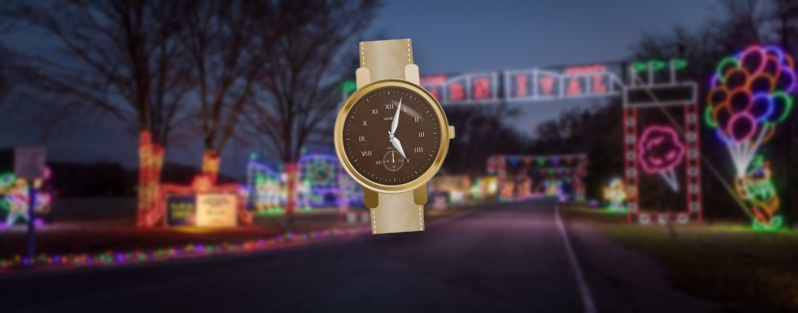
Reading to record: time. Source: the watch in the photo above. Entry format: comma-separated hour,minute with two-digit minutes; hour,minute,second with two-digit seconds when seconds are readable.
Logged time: 5,03
